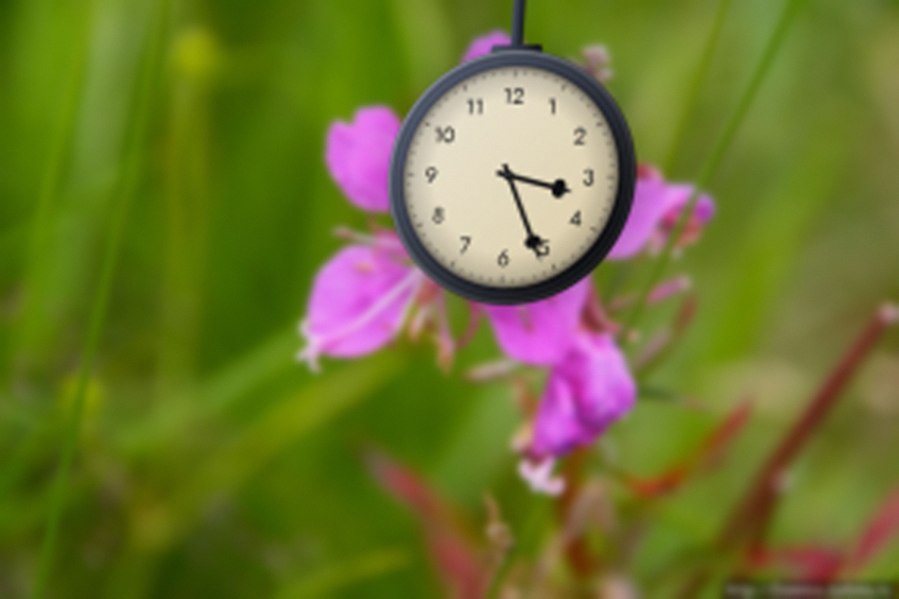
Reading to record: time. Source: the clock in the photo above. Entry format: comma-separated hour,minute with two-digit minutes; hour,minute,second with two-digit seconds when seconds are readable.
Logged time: 3,26
